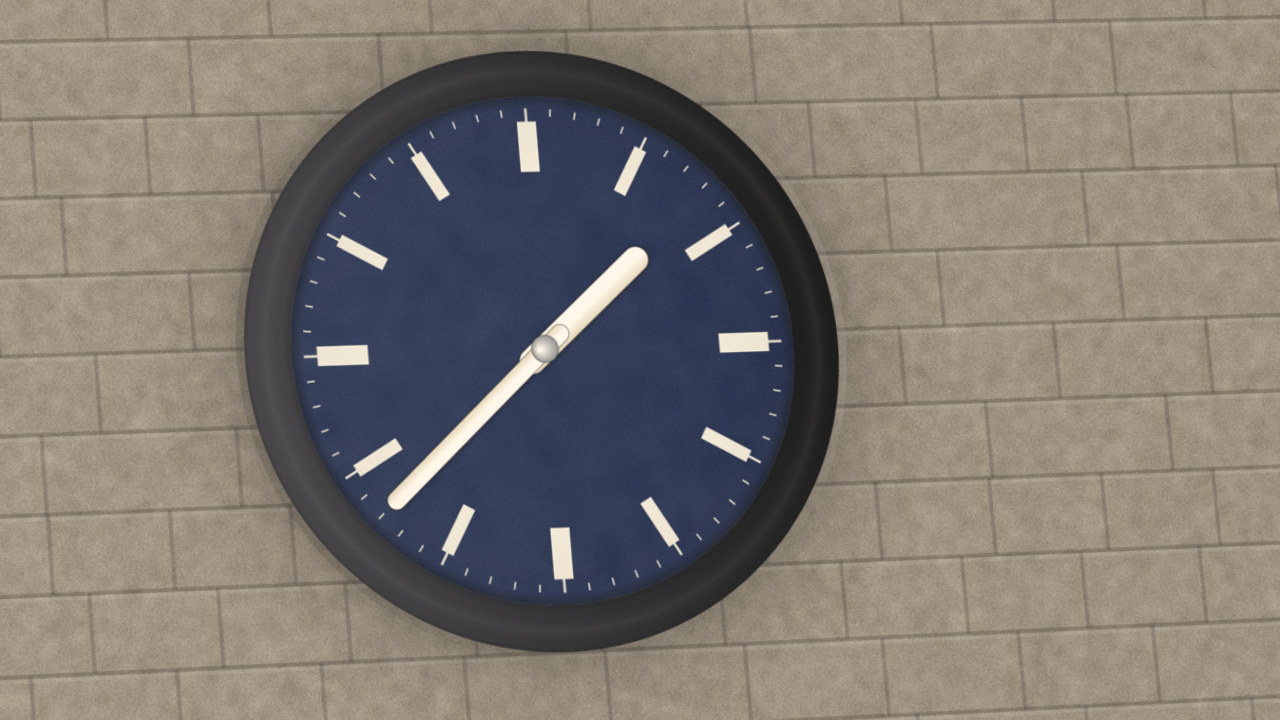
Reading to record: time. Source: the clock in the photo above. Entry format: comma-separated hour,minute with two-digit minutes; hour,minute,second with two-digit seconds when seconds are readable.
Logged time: 1,38
